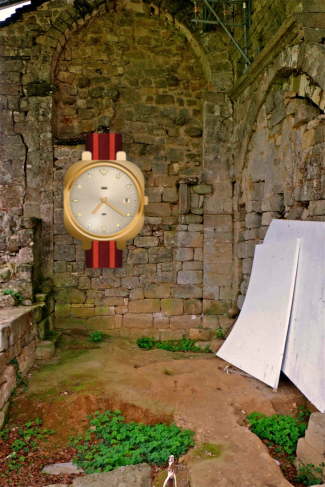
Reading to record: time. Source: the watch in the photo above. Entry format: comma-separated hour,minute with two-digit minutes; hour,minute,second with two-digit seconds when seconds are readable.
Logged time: 7,21
